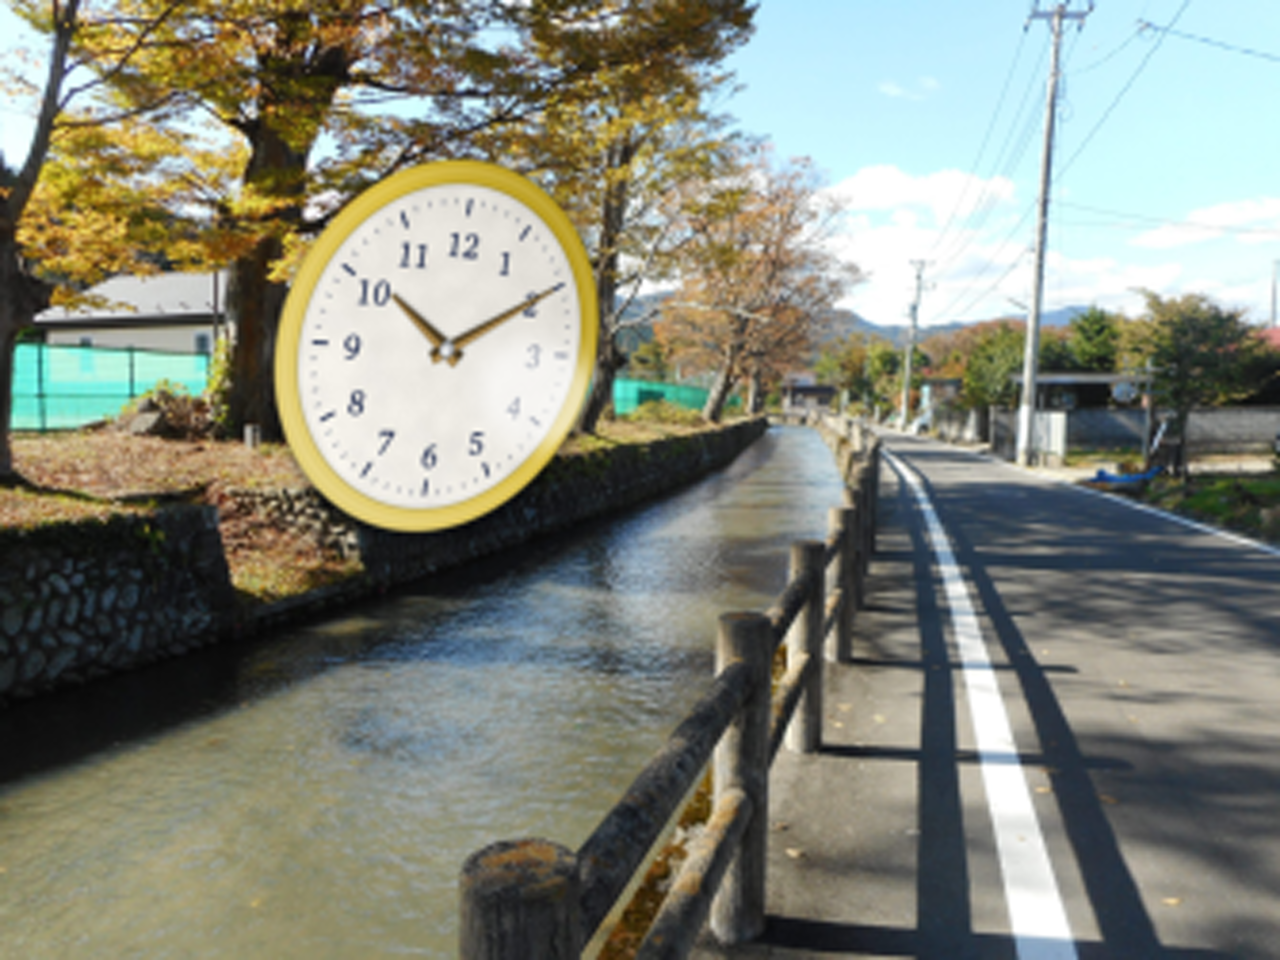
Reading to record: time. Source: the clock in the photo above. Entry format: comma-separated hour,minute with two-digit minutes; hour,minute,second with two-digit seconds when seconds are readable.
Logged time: 10,10
